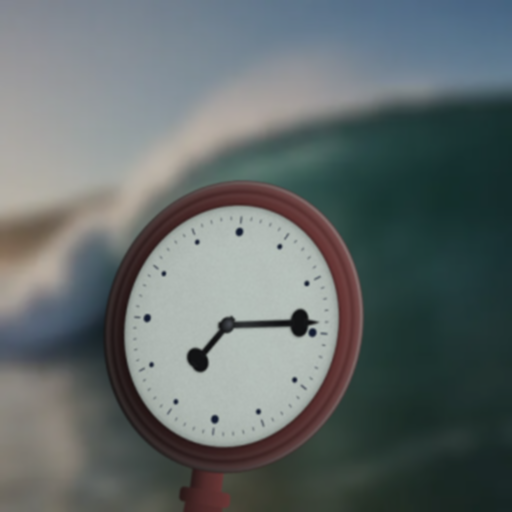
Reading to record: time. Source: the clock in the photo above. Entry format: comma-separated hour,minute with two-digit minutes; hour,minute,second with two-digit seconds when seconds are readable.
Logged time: 7,14
